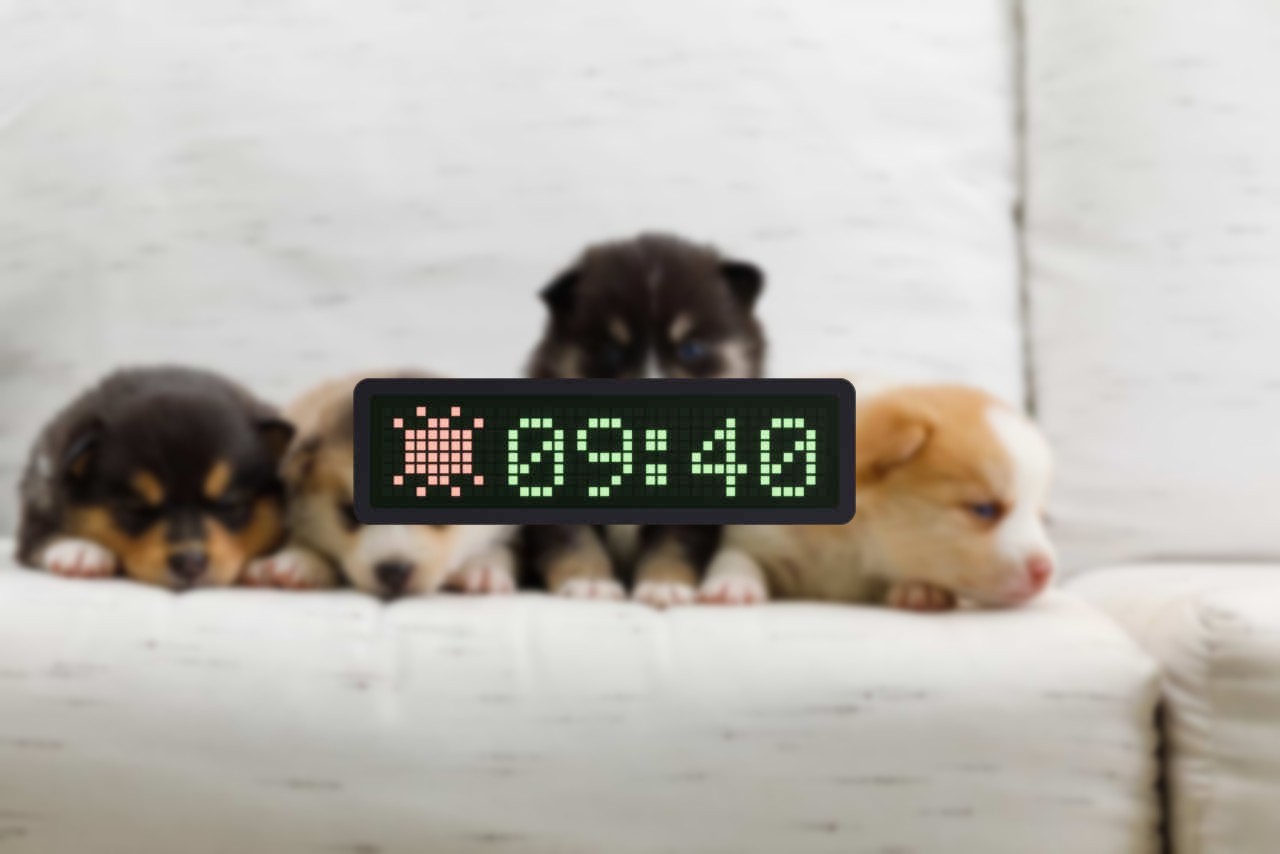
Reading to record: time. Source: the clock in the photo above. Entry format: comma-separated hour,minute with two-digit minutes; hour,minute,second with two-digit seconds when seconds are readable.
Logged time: 9,40
